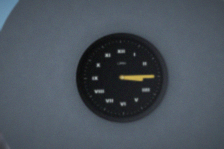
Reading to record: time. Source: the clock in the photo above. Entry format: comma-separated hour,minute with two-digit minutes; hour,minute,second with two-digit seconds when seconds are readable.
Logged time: 3,15
